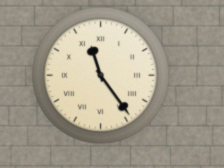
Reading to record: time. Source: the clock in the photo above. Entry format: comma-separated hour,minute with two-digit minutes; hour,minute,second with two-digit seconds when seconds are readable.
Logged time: 11,24
